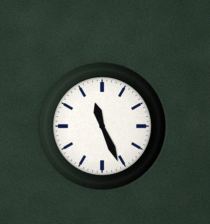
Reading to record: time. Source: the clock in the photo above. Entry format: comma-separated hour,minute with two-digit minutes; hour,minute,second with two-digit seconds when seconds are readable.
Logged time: 11,26
